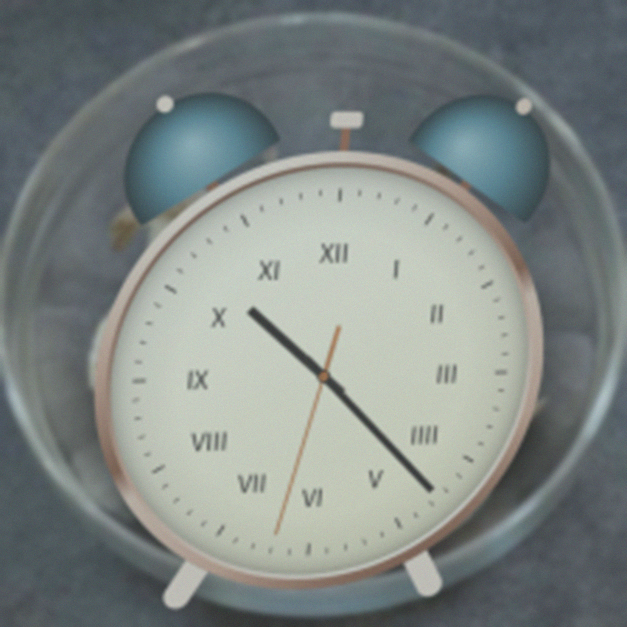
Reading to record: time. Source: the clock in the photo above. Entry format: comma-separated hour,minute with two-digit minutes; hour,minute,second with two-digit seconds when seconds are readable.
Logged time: 10,22,32
